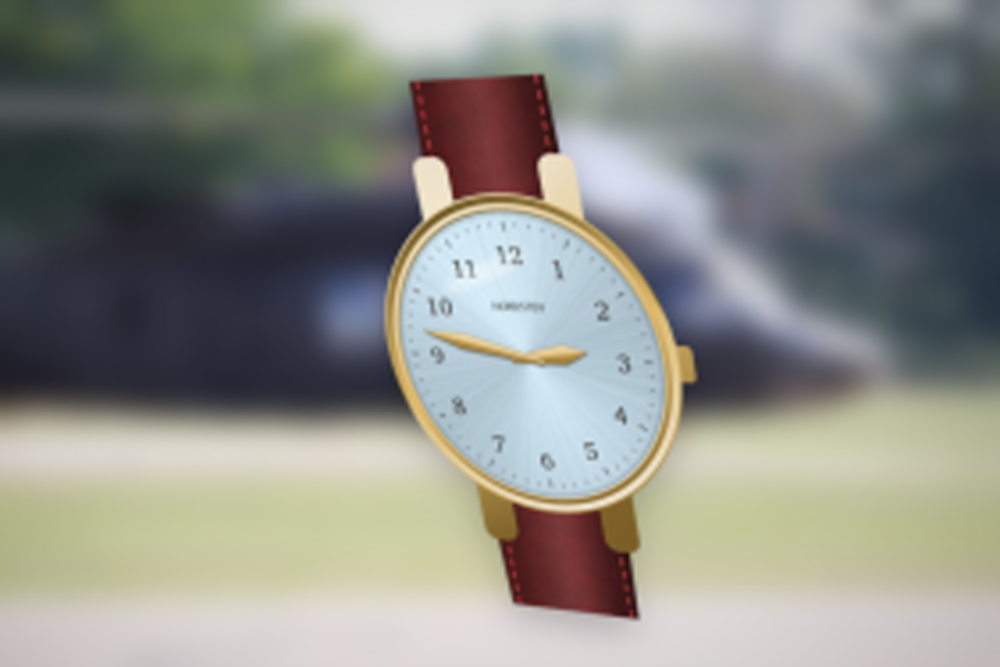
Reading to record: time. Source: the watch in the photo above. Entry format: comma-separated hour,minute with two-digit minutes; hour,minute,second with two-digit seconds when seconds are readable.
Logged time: 2,47
